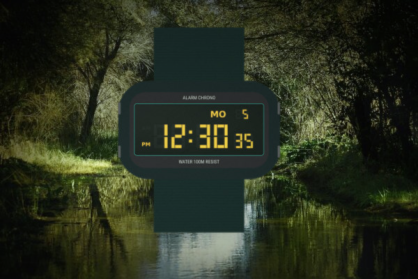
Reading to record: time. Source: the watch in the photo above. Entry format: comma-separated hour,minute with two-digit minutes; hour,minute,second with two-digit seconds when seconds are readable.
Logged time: 12,30,35
